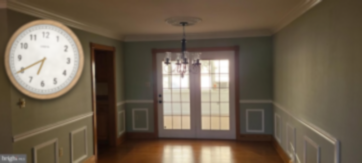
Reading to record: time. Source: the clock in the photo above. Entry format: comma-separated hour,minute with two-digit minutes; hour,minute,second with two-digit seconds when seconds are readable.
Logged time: 6,40
